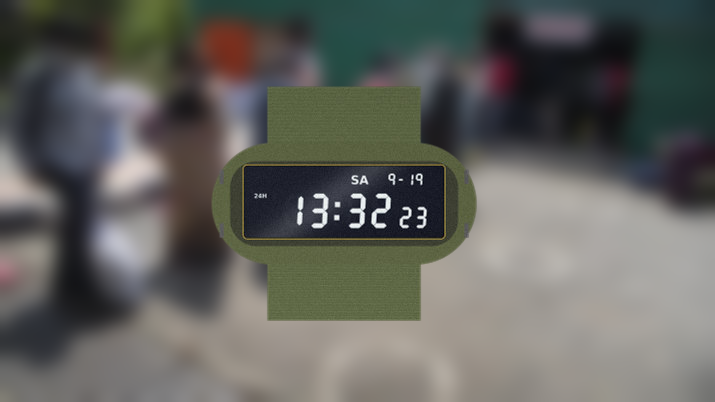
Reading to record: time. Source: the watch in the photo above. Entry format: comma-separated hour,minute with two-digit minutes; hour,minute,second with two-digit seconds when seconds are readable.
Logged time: 13,32,23
